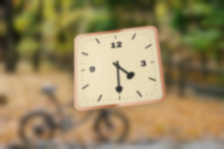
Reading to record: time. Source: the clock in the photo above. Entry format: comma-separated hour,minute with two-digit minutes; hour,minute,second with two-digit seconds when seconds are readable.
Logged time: 4,30
